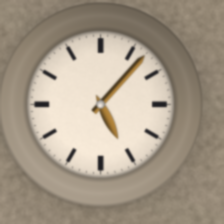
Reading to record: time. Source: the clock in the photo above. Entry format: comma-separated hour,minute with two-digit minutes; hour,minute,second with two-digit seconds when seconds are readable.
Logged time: 5,07
